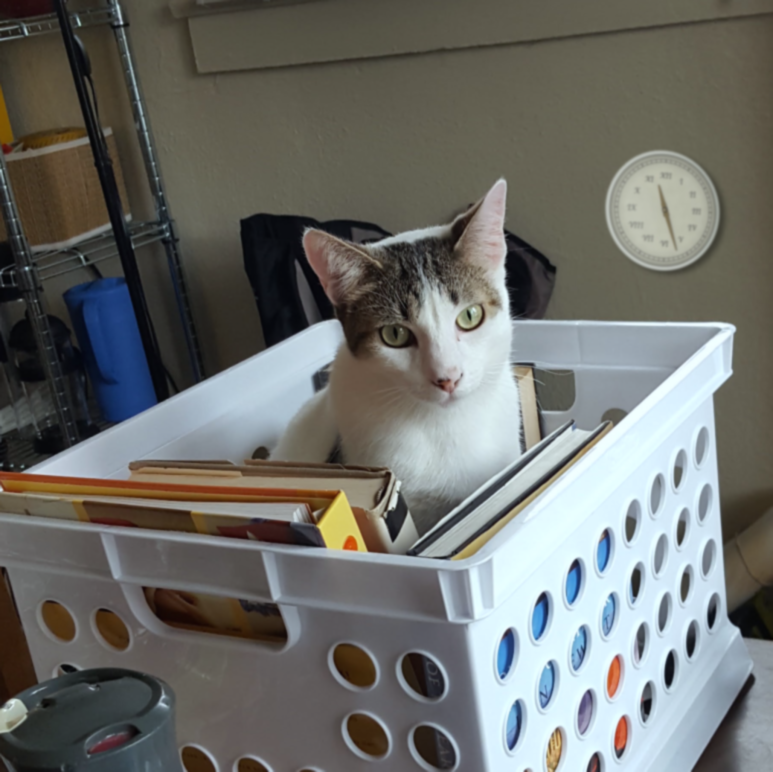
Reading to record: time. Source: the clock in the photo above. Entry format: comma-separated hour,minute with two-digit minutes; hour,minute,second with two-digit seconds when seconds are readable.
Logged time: 11,27
